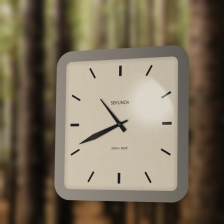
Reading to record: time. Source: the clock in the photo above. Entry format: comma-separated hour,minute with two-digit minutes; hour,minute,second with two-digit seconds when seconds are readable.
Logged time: 10,41
